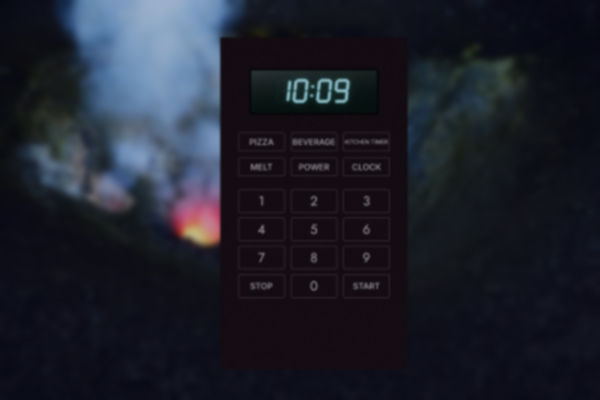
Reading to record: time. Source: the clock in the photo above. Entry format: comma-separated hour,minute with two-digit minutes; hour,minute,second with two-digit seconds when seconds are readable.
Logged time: 10,09
